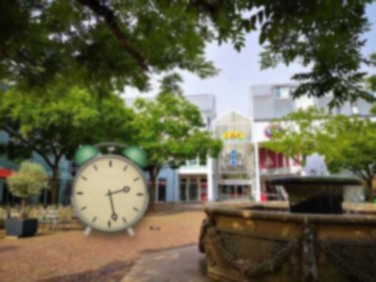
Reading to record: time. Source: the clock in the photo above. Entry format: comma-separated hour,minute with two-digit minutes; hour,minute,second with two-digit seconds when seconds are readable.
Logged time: 2,28
